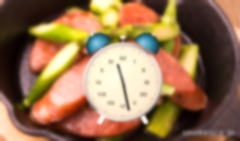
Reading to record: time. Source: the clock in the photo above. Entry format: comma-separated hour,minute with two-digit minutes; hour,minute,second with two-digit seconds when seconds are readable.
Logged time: 11,28
